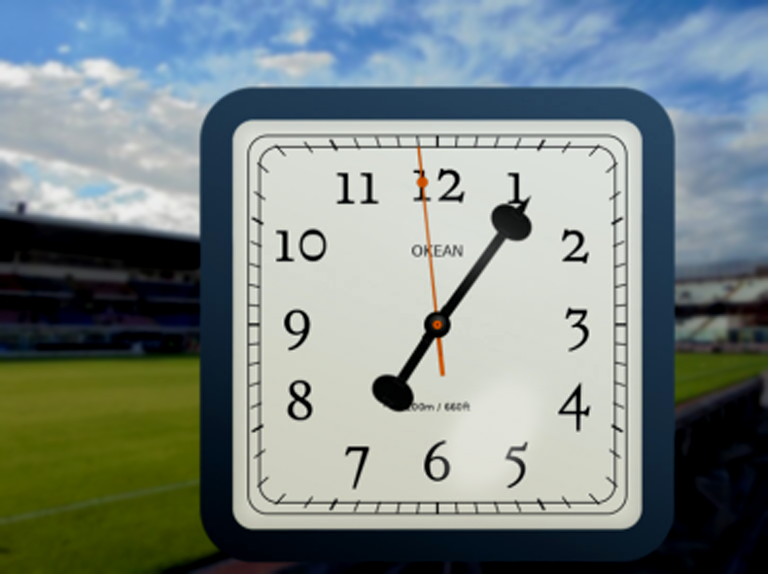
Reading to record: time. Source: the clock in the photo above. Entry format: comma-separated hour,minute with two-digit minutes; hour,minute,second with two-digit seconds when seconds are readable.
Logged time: 7,05,59
